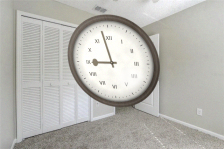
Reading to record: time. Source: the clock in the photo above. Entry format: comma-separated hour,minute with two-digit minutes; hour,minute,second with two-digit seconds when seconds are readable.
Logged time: 8,58
